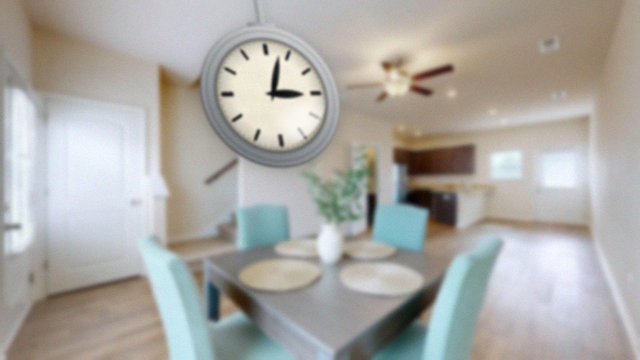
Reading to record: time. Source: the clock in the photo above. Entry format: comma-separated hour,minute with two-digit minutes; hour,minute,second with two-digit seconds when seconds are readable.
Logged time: 3,03
